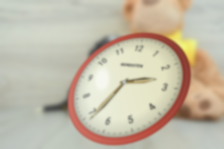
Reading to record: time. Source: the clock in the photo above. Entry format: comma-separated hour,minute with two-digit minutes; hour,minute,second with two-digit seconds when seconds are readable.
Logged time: 2,34
